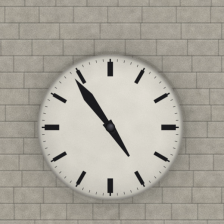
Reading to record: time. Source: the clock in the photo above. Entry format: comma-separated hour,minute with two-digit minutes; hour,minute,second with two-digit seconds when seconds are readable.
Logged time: 4,54
